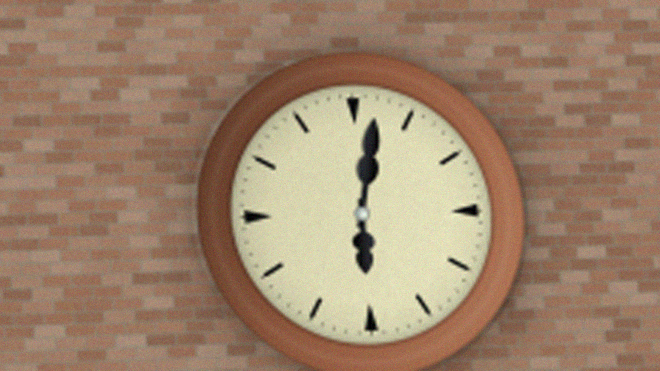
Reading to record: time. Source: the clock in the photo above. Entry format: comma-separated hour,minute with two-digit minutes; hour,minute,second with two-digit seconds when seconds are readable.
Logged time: 6,02
